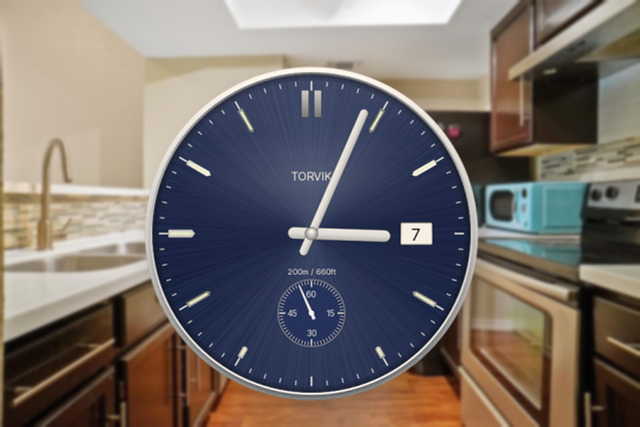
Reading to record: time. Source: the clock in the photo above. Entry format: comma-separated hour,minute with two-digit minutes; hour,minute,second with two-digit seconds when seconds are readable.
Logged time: 3,03,56
